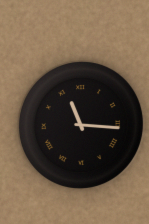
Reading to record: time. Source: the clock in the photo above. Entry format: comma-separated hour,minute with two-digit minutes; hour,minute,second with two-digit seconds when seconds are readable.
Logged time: 11,16
